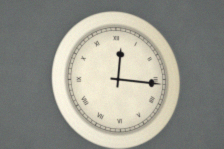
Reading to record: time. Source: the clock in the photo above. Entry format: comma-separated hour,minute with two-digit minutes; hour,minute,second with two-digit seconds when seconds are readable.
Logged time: 12,16
